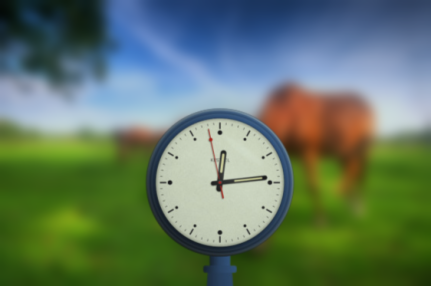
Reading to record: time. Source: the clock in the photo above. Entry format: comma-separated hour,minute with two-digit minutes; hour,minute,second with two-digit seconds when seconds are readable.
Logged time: 12,13,58
